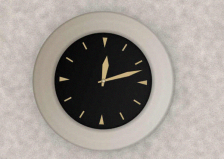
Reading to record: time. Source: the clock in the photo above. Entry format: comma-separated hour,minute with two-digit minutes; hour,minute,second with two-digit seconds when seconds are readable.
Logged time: 12,12
